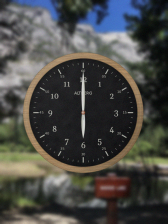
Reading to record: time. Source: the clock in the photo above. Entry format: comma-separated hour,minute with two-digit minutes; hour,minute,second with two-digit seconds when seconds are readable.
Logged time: 6,00
